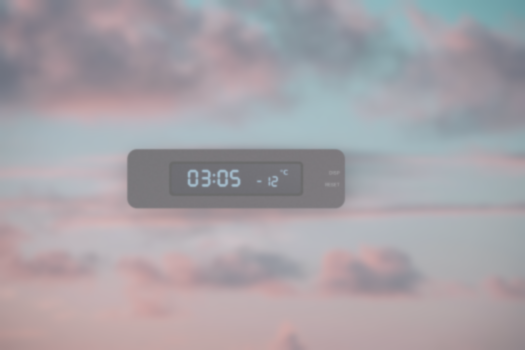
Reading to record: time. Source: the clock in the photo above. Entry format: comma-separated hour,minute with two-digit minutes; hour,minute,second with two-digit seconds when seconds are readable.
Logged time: 3,05
